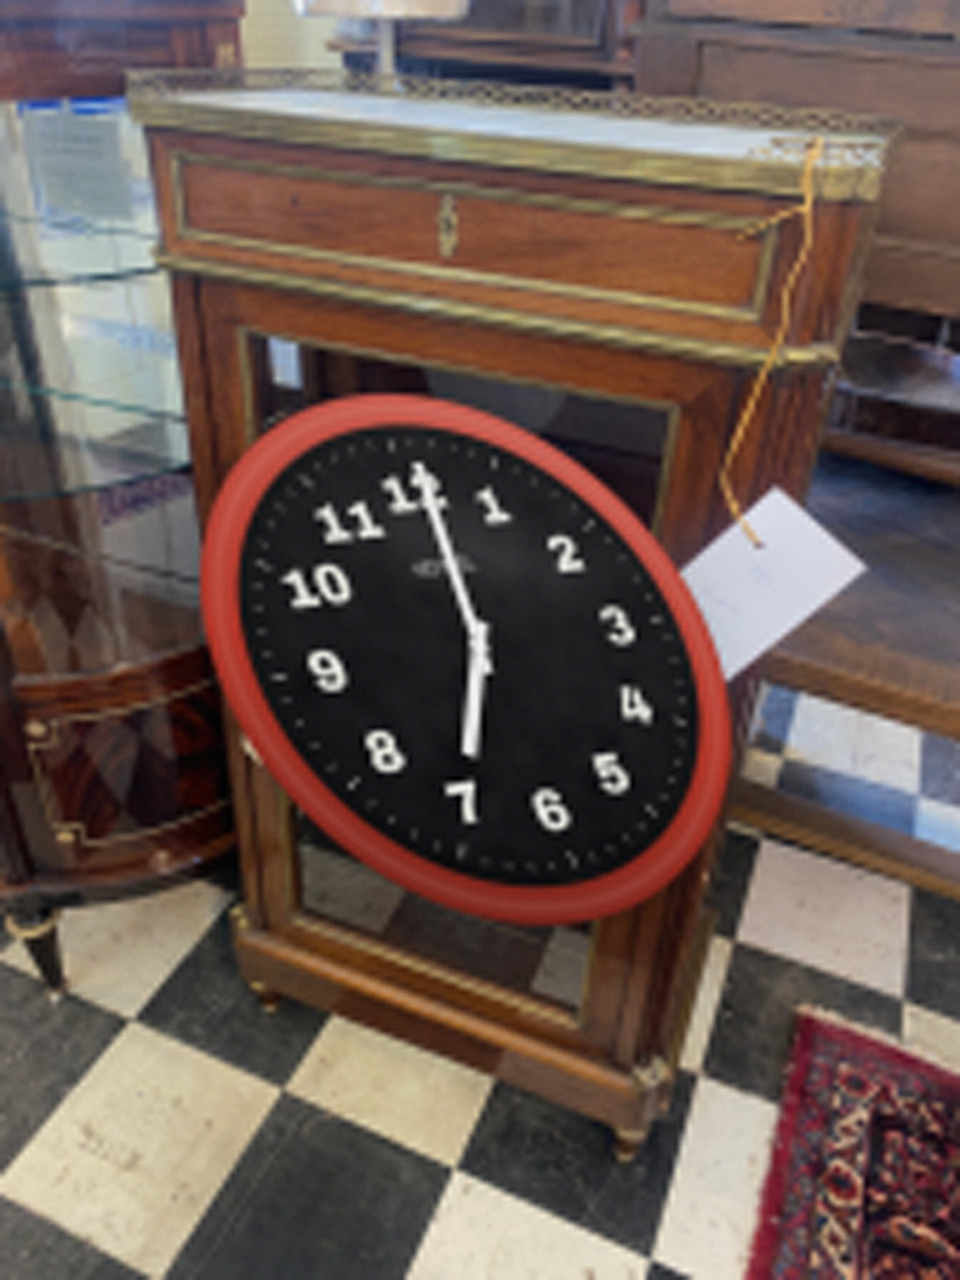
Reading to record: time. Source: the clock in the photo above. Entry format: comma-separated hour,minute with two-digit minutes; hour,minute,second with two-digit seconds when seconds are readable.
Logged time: 7,01
